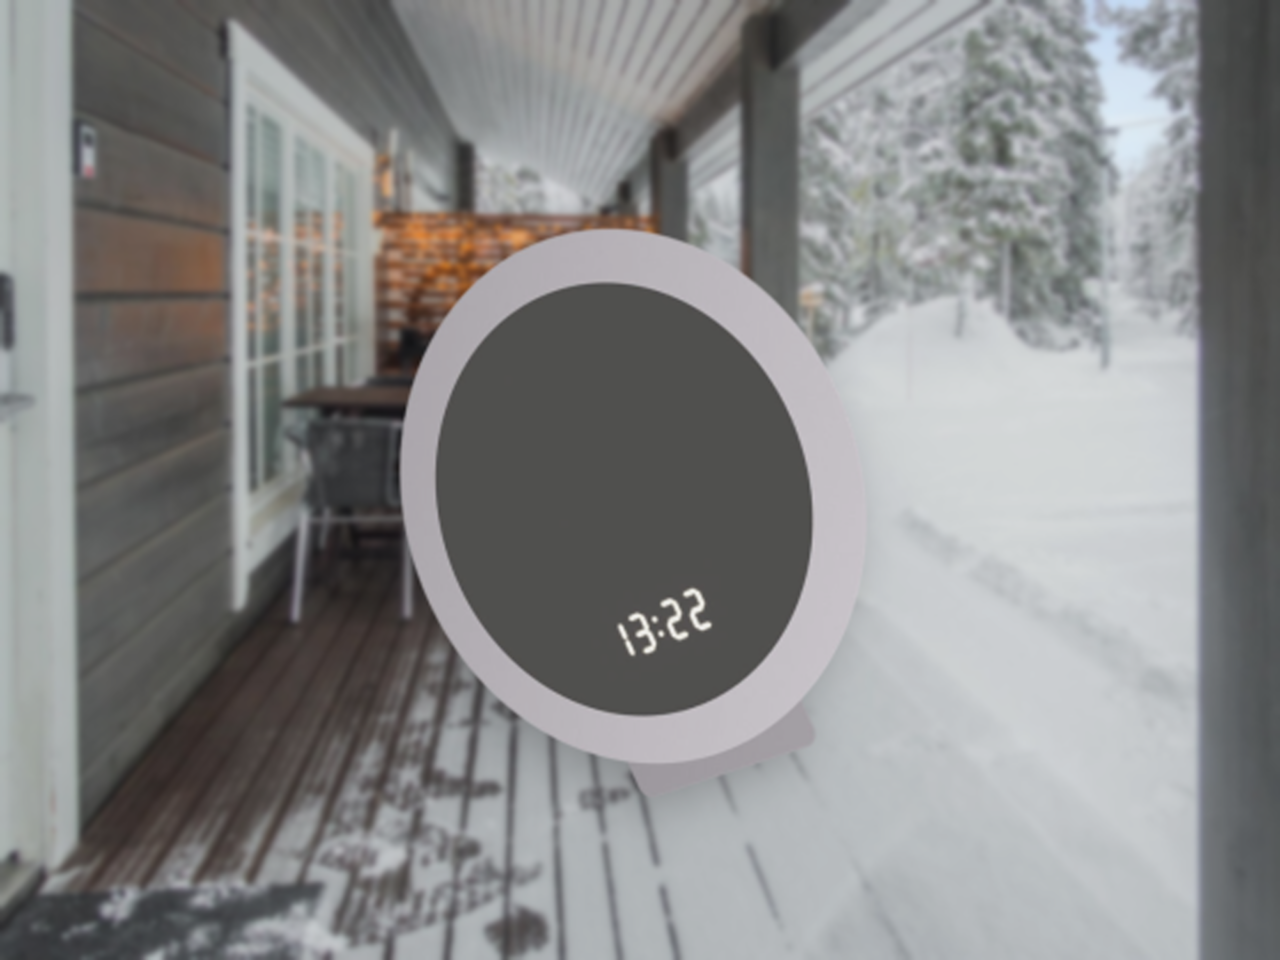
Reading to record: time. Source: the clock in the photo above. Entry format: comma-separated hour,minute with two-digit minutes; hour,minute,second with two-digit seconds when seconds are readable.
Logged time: 13,22
